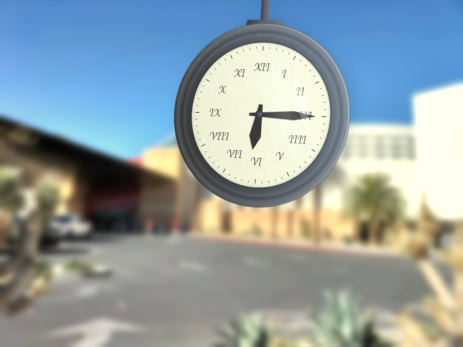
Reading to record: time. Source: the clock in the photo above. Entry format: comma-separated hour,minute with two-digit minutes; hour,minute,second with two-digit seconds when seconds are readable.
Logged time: 6,15
